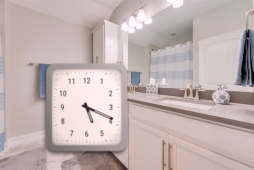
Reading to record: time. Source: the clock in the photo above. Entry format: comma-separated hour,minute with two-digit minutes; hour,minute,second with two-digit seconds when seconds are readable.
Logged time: 5,19
